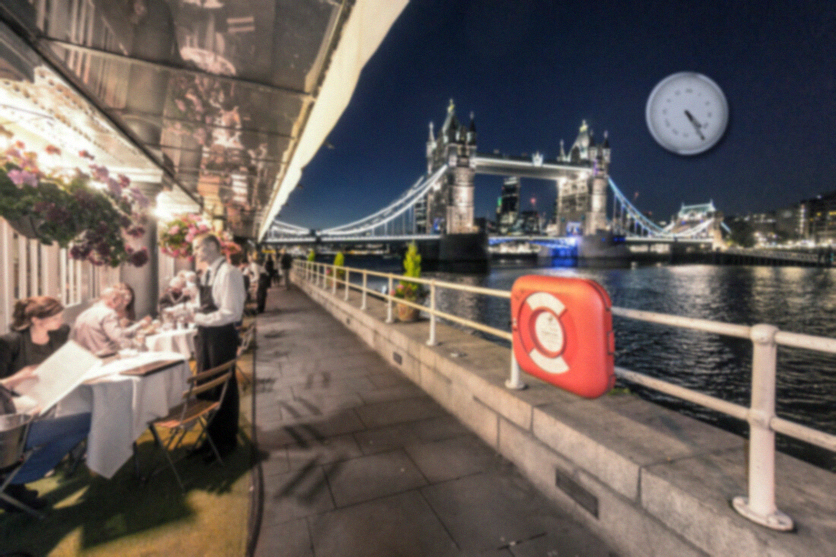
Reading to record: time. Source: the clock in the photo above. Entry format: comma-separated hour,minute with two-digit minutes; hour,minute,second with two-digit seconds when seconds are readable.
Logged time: 4,24
